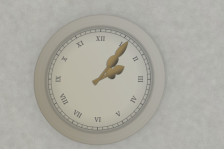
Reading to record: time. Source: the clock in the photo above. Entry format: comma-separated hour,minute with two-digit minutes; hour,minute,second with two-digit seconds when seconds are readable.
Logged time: 2,06
